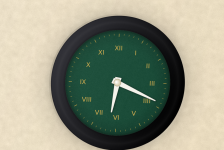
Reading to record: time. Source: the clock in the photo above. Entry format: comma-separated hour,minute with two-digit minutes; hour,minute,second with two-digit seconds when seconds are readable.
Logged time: 6,19
